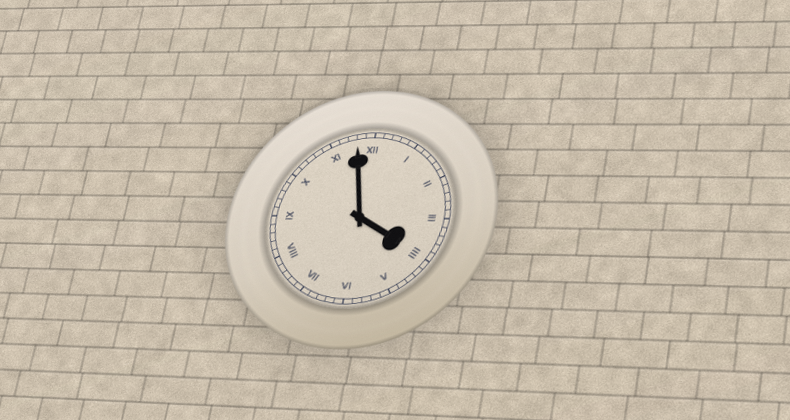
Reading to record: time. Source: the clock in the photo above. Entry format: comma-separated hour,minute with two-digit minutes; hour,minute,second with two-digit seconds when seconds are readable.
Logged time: 3,58
